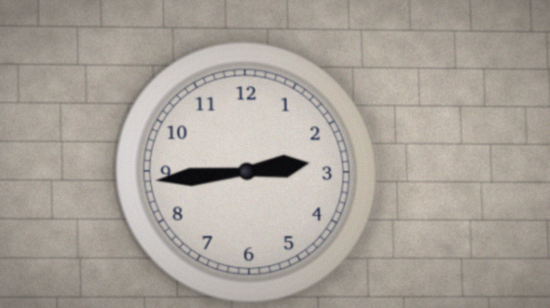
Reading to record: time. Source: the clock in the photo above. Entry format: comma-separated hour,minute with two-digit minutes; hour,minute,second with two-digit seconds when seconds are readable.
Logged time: 2,44
